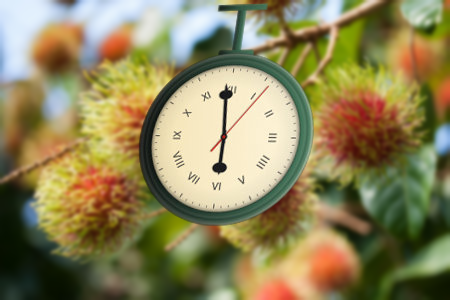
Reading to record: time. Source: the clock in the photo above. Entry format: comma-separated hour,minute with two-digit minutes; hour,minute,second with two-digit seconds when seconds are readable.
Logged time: 5,59,06
